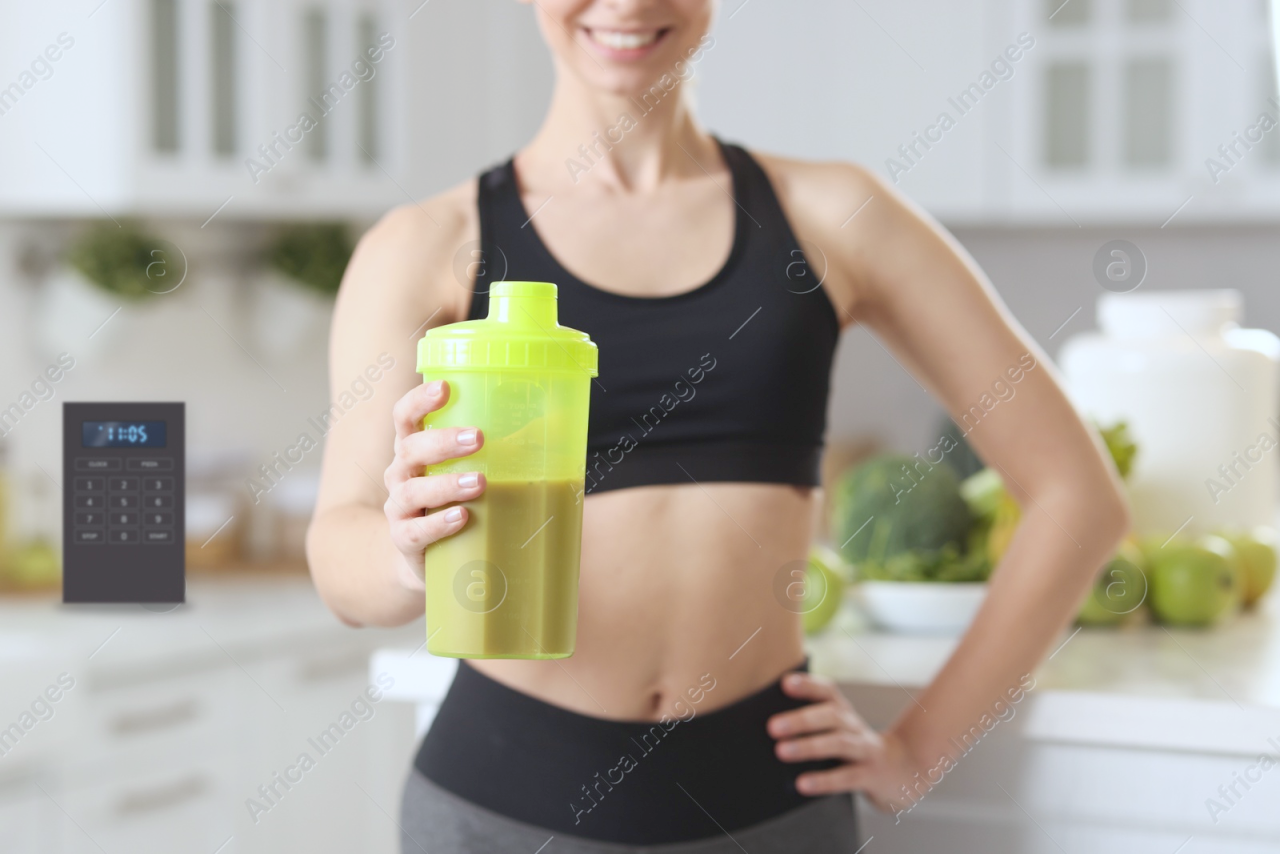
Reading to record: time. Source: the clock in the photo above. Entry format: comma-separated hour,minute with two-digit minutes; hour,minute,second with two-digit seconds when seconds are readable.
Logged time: 11,05
